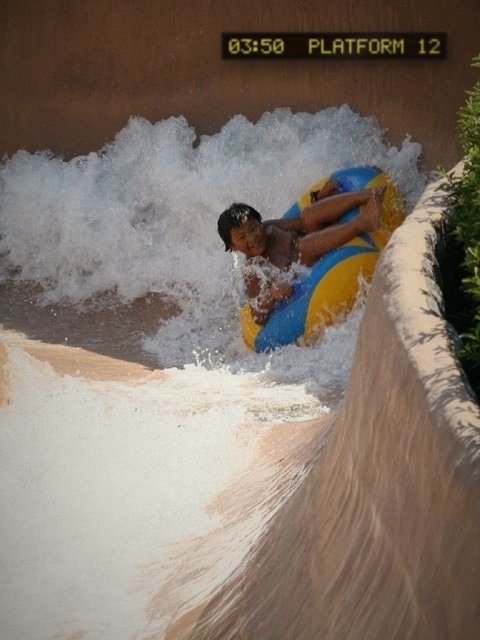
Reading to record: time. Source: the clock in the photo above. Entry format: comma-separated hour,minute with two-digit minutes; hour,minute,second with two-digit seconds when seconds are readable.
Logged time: 3,50
